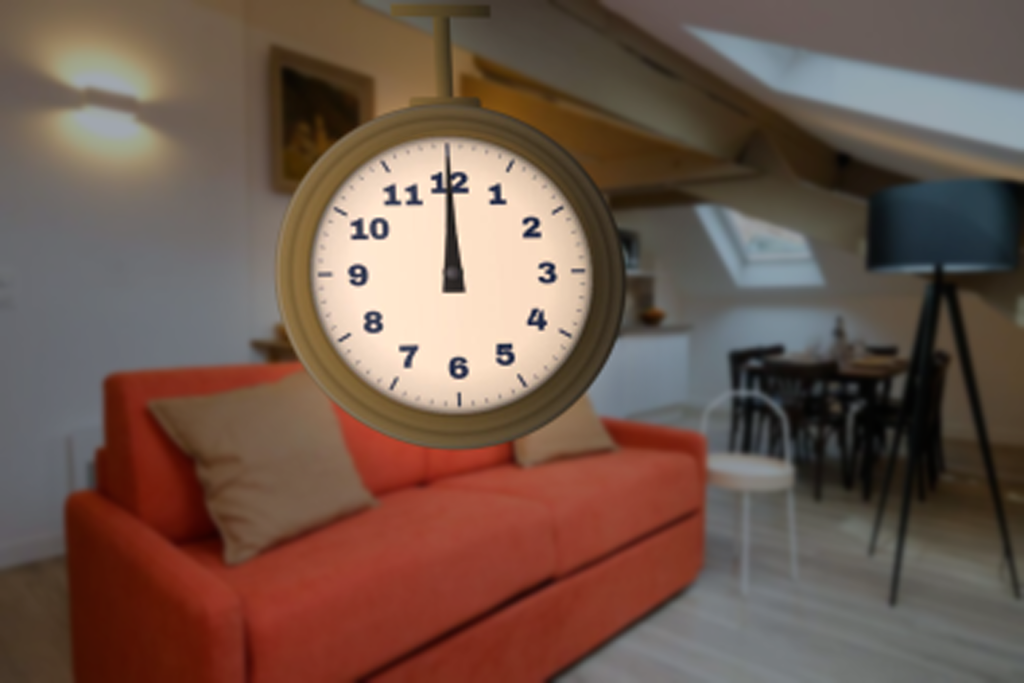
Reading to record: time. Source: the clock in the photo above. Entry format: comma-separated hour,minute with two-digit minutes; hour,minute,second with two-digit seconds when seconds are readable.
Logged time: 12,00
